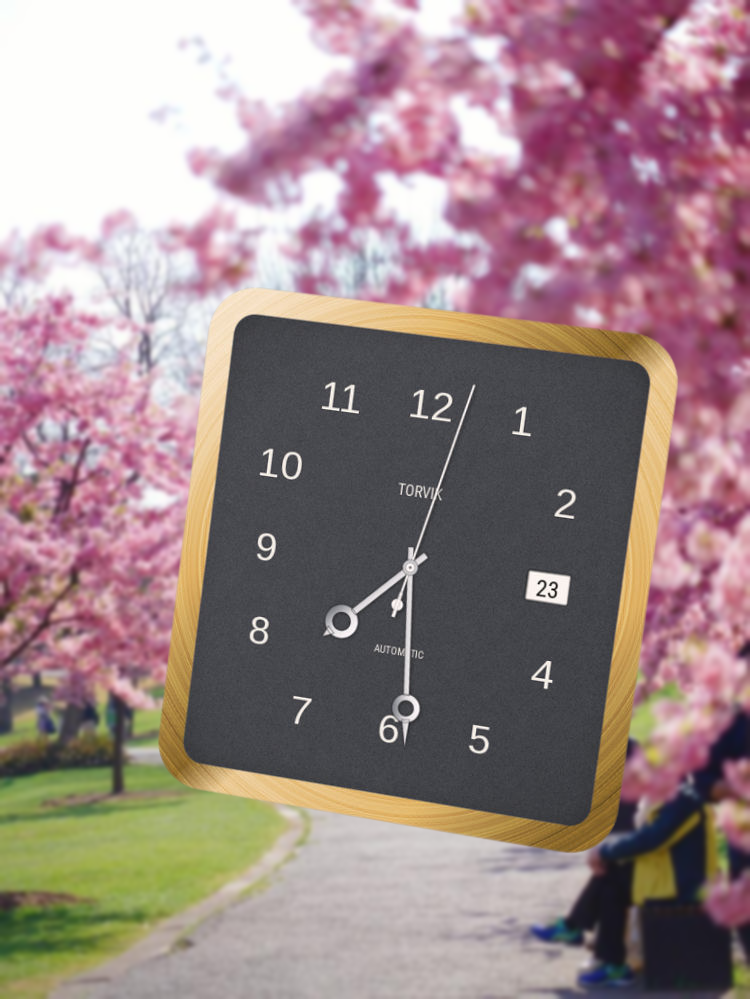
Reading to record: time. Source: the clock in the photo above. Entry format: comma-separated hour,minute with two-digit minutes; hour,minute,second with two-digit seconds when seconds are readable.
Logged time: 7,29,02
